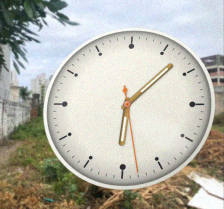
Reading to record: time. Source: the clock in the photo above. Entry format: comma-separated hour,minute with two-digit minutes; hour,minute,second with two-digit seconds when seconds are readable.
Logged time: 6,07,28
